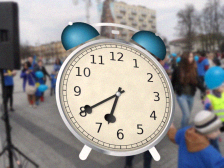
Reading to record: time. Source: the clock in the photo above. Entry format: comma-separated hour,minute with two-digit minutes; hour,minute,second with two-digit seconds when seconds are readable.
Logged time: 6,40
